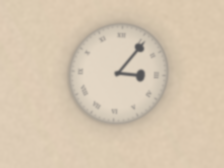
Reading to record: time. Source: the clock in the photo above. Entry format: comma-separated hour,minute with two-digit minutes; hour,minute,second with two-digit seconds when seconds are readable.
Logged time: 3,06
